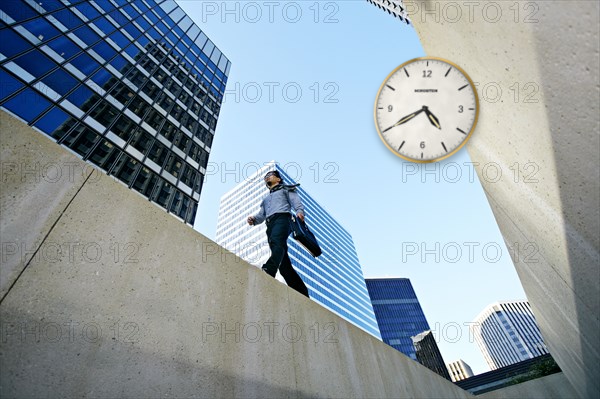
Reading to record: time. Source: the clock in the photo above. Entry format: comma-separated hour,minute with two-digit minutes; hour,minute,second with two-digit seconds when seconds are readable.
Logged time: 4,40
